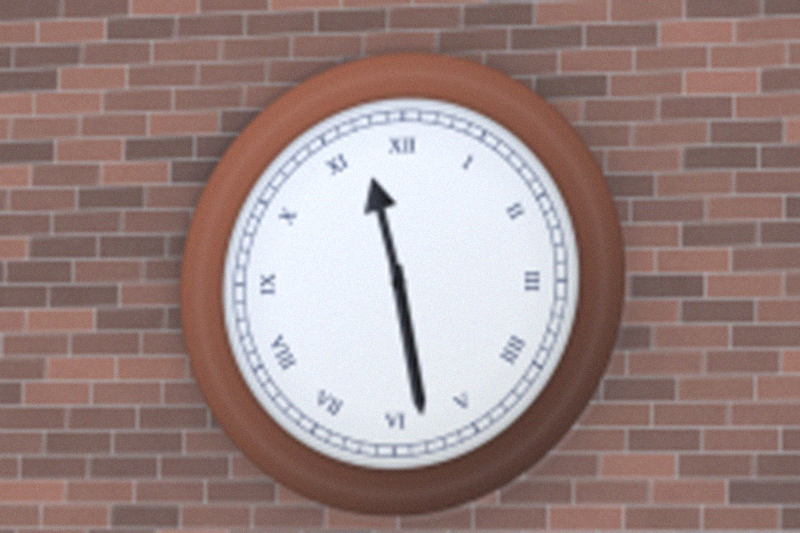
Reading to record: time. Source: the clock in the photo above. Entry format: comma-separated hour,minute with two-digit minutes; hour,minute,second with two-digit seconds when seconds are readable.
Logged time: 11,28
